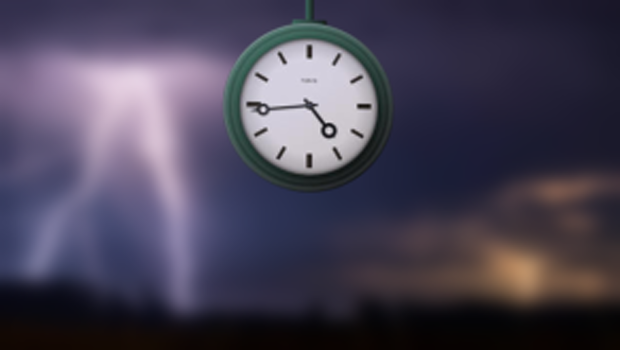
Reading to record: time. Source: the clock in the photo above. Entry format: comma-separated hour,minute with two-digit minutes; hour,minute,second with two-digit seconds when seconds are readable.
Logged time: 4,44
